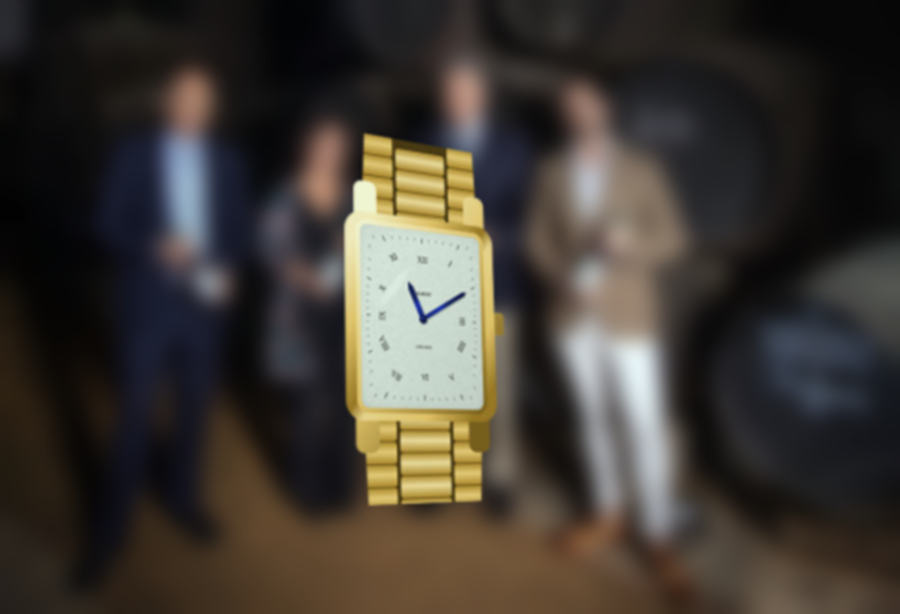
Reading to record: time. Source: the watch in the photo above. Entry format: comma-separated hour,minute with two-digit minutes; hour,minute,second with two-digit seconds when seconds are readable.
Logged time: 11,10
